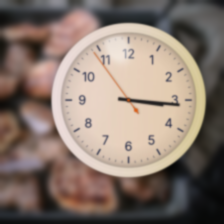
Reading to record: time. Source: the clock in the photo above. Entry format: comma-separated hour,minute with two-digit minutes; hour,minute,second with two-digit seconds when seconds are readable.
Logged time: 3,15,54
